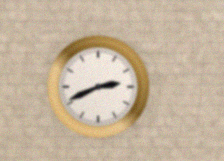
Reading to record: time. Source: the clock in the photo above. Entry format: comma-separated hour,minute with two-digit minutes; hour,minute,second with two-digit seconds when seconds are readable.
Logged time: 2,41
